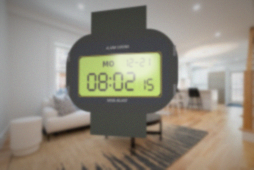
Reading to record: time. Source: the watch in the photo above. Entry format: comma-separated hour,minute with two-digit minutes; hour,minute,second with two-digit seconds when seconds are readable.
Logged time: 8,02,15
